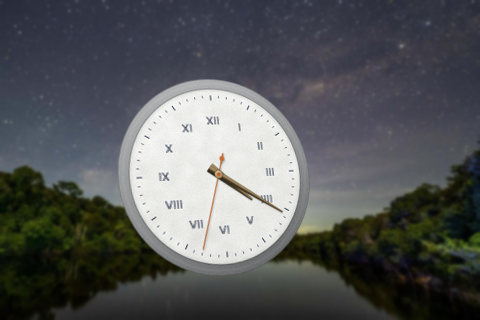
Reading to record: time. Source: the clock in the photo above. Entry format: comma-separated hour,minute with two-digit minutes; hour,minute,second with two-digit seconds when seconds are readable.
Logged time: 4,20,33
